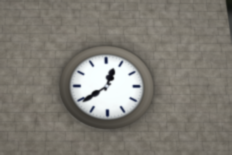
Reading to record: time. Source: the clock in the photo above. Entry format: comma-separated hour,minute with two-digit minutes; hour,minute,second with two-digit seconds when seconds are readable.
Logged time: 12,39
